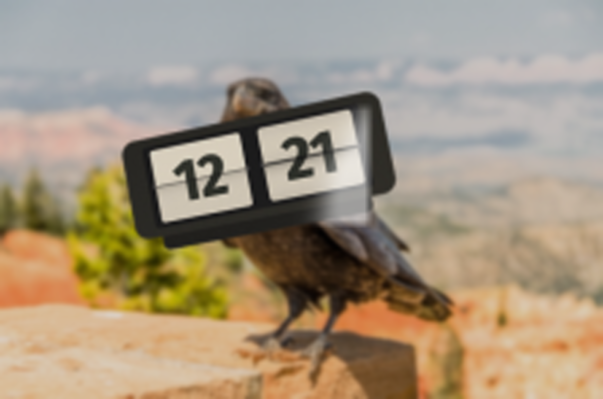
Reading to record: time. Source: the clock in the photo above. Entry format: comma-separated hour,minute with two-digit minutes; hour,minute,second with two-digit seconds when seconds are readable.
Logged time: 12,21
